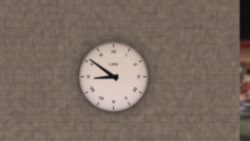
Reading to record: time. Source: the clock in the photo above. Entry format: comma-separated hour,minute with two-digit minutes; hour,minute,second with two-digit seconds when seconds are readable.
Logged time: 8,51
